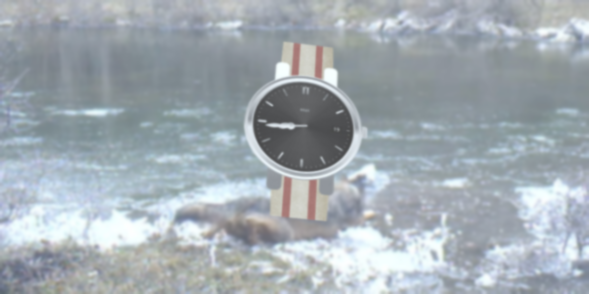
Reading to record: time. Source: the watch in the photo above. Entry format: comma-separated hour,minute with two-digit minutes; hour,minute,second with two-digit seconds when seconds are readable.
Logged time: 8,44
